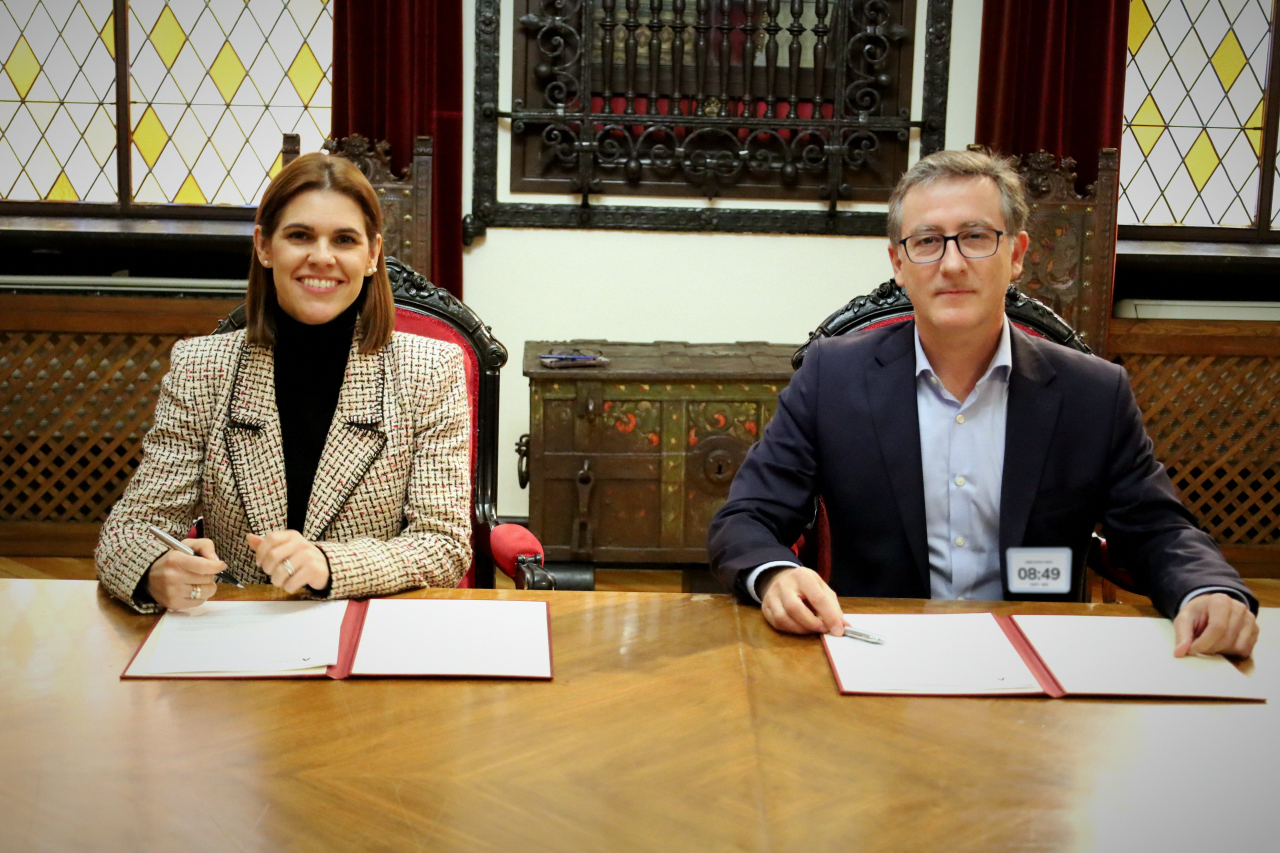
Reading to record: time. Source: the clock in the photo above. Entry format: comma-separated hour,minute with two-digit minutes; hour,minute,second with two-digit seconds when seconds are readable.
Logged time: 8,49
